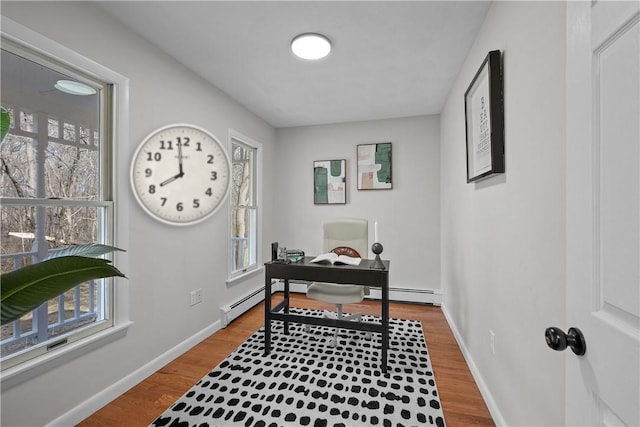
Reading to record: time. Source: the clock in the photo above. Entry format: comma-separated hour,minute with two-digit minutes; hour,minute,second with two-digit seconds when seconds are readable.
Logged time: 7,59
